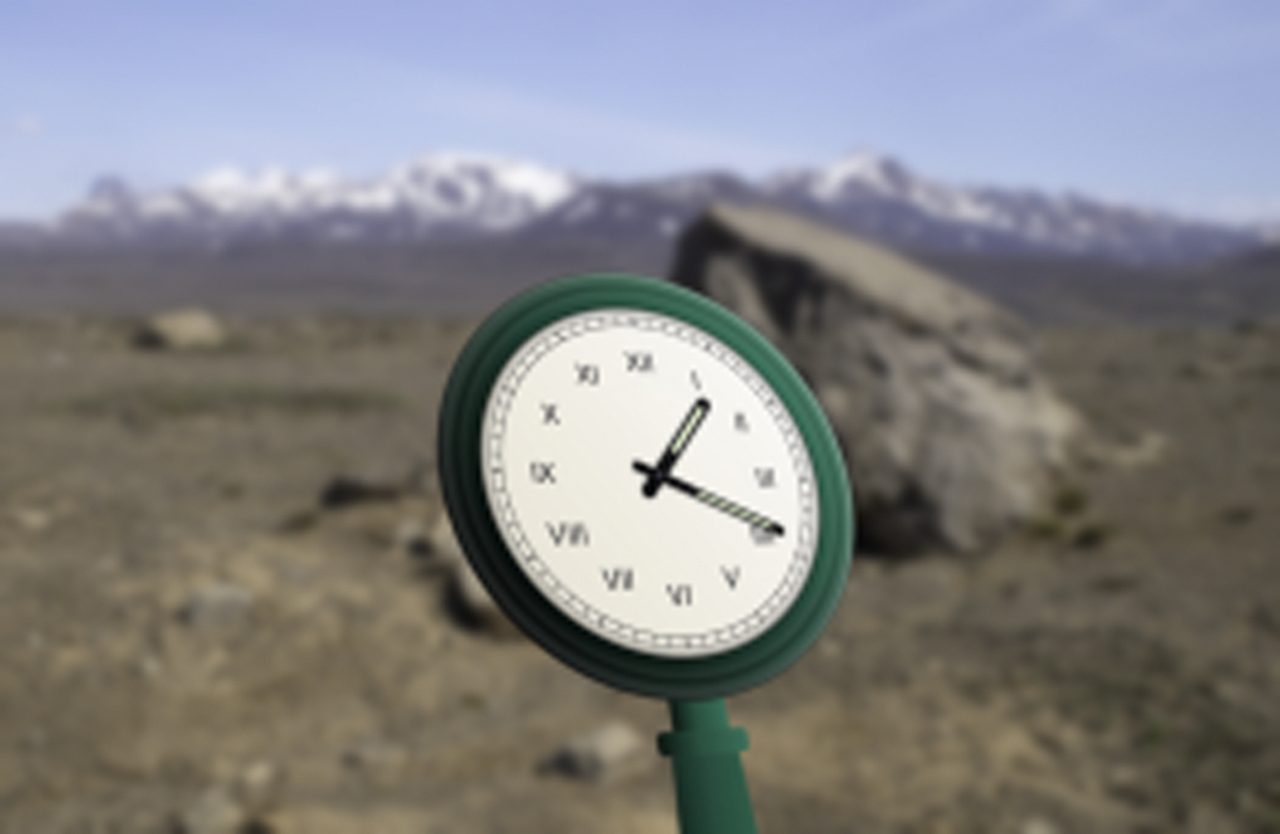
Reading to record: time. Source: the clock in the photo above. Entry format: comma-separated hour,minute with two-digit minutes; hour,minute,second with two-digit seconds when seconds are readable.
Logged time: 1,19
